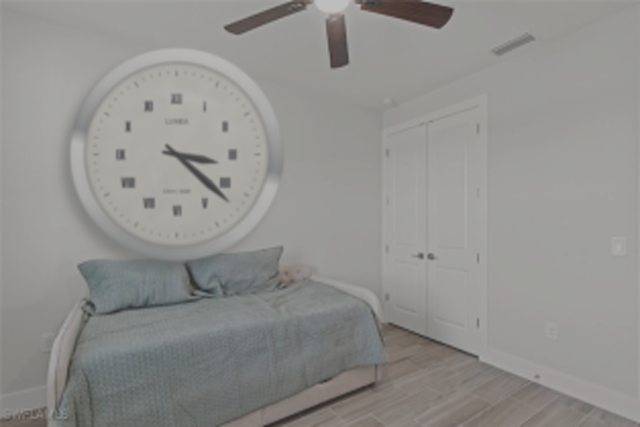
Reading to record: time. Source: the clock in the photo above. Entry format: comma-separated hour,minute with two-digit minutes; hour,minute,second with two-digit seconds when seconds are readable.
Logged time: 3,22
